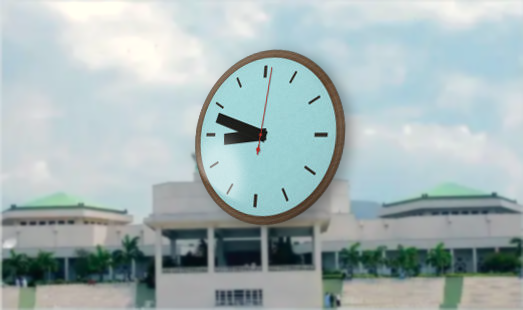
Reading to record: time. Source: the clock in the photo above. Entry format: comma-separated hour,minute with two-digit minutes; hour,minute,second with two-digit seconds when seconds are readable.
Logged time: 8,48,01
